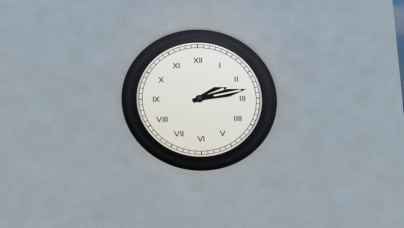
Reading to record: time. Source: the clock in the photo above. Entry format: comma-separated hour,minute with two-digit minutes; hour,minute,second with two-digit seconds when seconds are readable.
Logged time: 2,13
